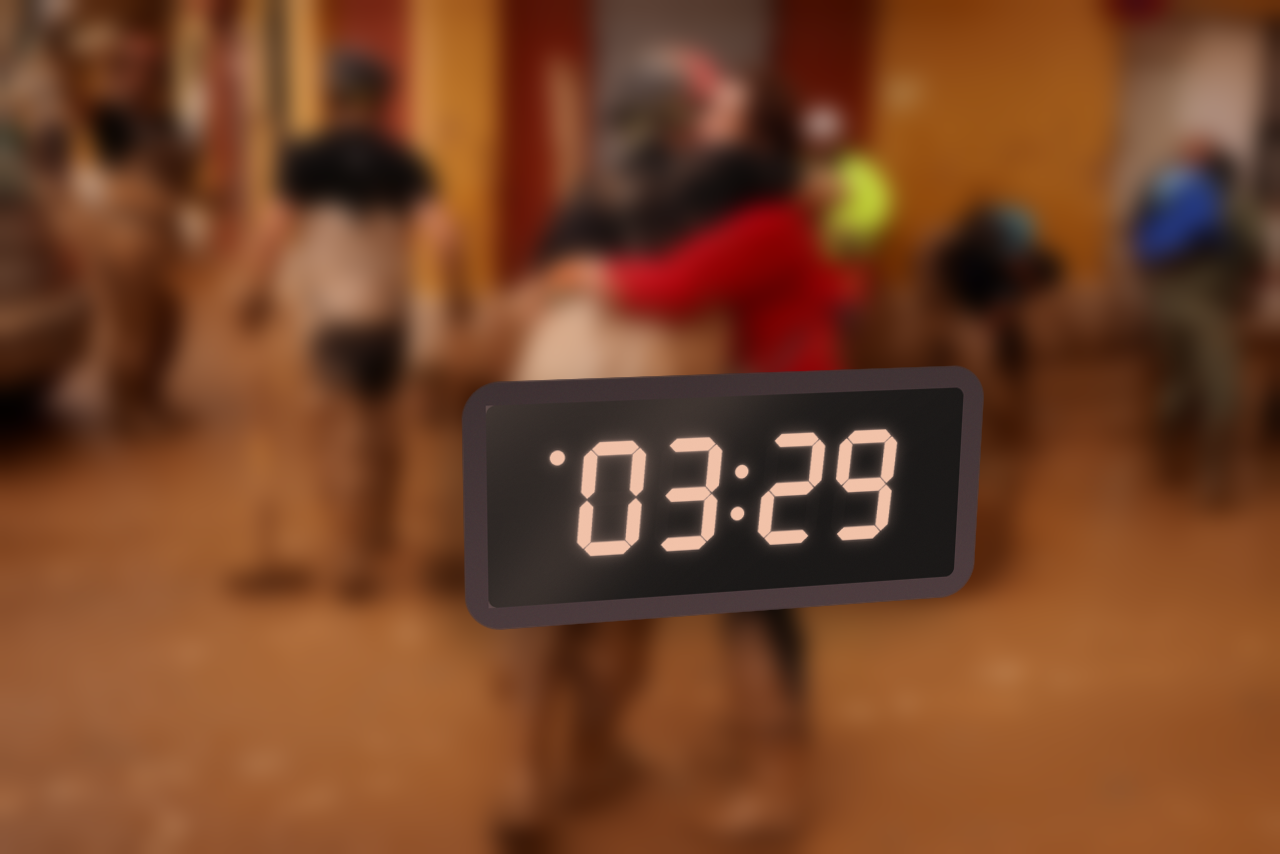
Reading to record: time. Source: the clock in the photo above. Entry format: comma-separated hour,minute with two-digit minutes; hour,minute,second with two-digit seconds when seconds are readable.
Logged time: 3,29
